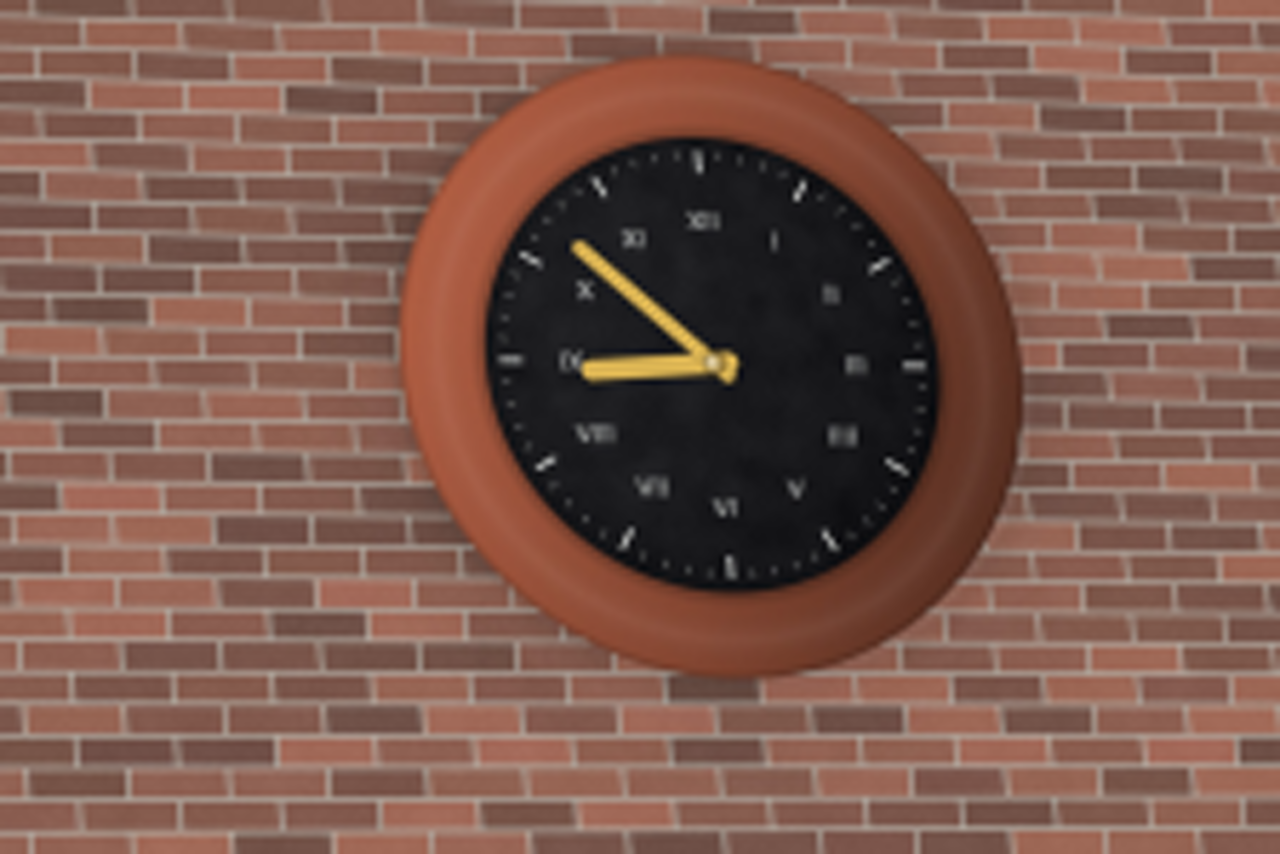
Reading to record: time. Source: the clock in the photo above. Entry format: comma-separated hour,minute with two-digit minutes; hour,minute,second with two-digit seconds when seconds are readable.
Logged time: 8,52
